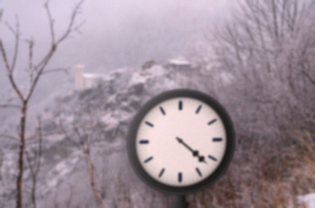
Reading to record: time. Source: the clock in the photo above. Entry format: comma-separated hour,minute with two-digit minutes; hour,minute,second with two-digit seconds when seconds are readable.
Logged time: 4,22
